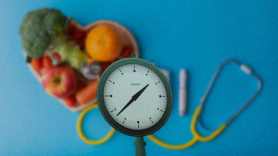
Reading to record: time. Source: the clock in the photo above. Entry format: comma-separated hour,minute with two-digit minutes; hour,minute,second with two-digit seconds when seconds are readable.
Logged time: 1,38
